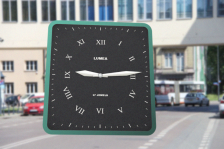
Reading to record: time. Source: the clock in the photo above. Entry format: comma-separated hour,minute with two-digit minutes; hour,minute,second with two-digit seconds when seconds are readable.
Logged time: 9,14
